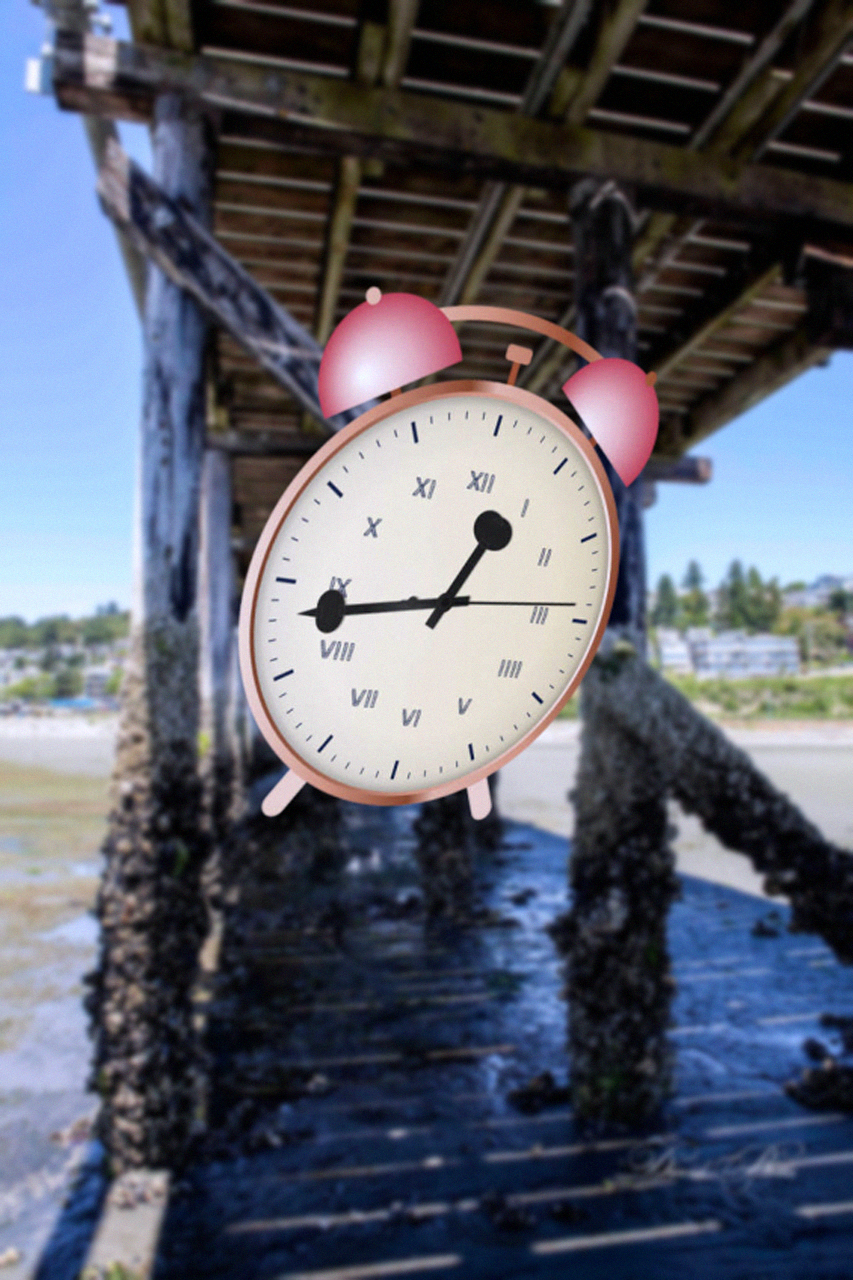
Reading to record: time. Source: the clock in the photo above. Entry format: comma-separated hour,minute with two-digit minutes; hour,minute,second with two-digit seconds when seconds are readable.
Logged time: 12,43,14
